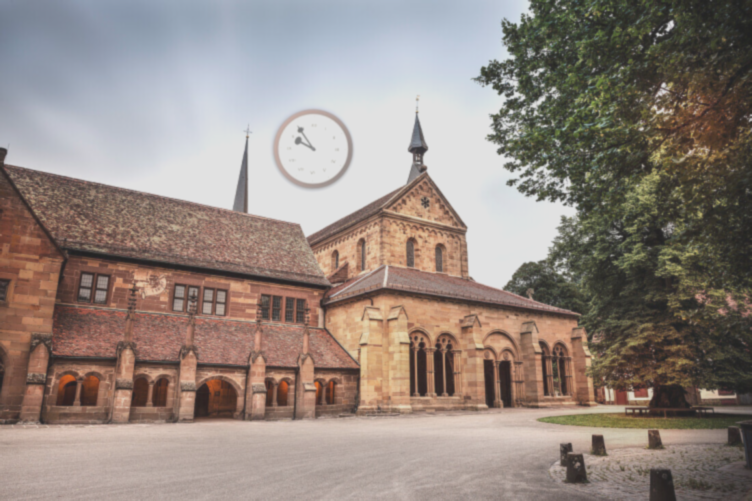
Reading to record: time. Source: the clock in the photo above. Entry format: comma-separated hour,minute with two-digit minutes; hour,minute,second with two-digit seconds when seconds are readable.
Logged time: 9,54
